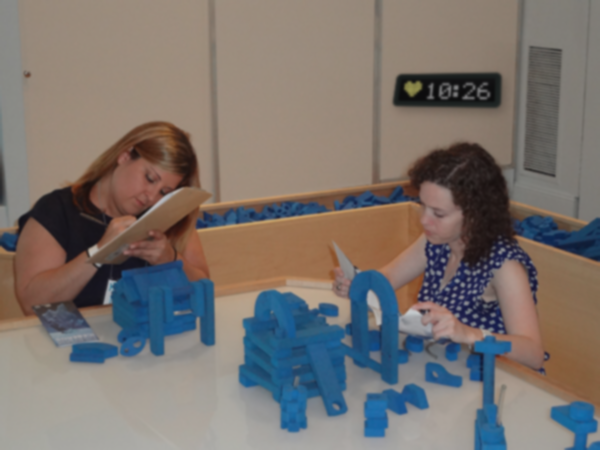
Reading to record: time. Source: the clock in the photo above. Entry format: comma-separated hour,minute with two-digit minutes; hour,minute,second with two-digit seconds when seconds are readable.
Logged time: 10,26
